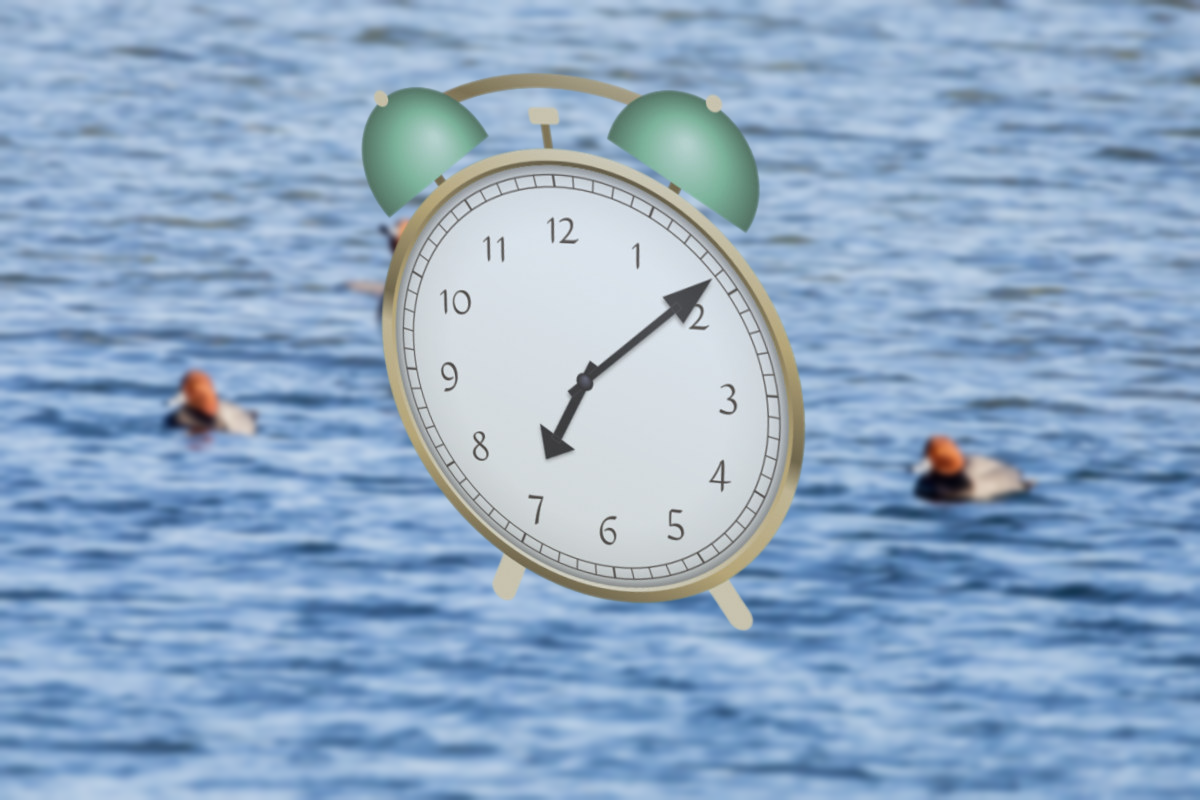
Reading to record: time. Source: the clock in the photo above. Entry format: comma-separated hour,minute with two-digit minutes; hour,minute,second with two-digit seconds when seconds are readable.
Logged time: 7,09
